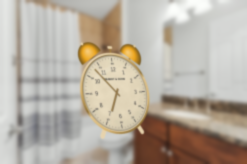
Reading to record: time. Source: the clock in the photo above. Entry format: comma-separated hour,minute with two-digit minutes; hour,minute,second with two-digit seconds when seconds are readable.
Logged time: 6,53
